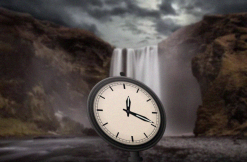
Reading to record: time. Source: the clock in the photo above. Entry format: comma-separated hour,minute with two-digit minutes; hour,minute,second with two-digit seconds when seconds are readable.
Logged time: 12,19
